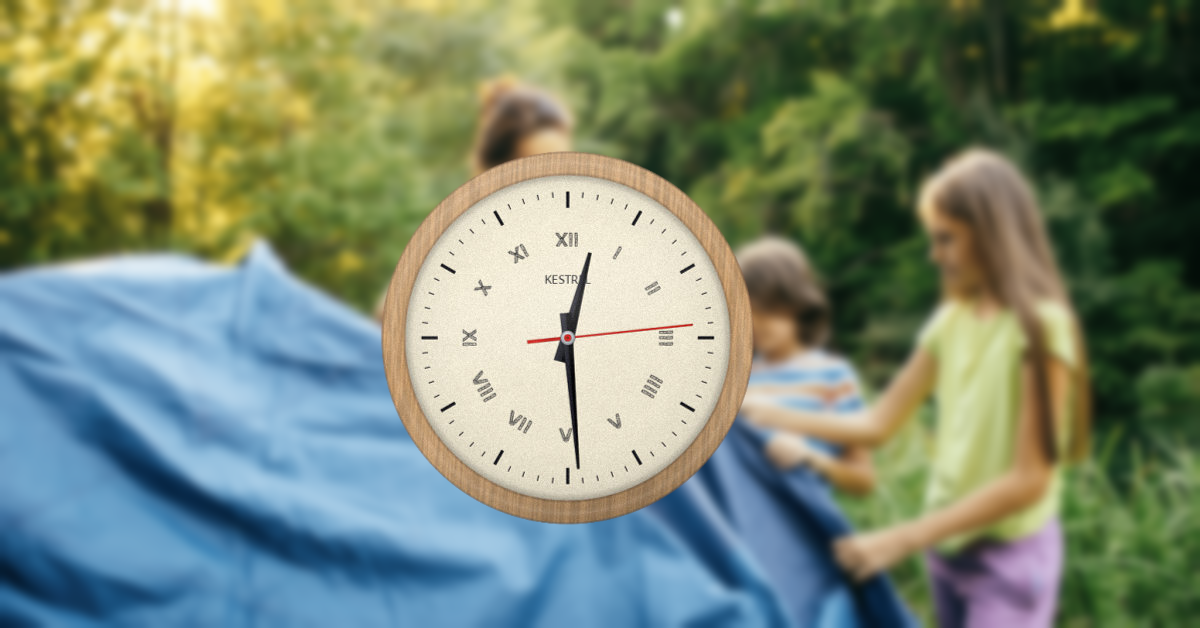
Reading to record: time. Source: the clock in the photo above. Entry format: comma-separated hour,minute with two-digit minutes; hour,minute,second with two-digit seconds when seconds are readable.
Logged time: 12,29,14
